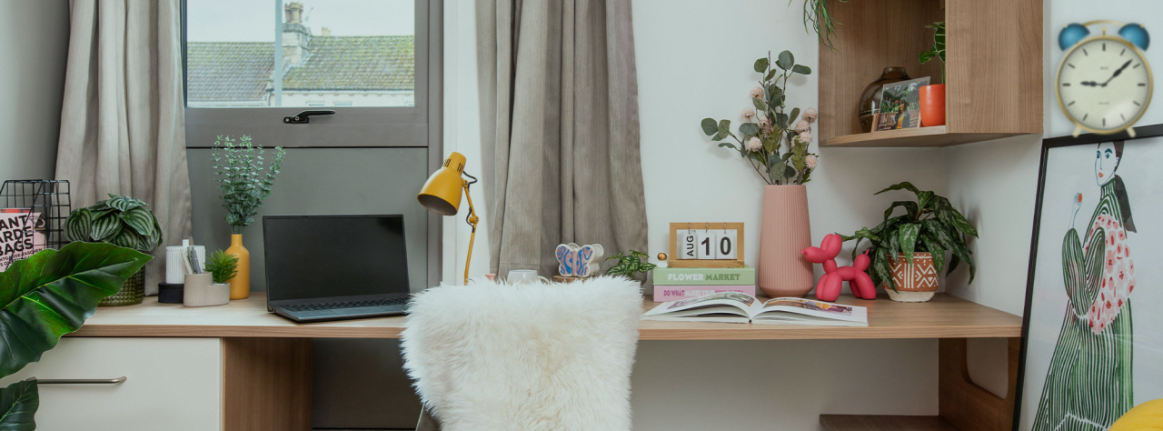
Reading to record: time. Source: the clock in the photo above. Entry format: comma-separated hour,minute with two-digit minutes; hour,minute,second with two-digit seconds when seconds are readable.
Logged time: 9,08
